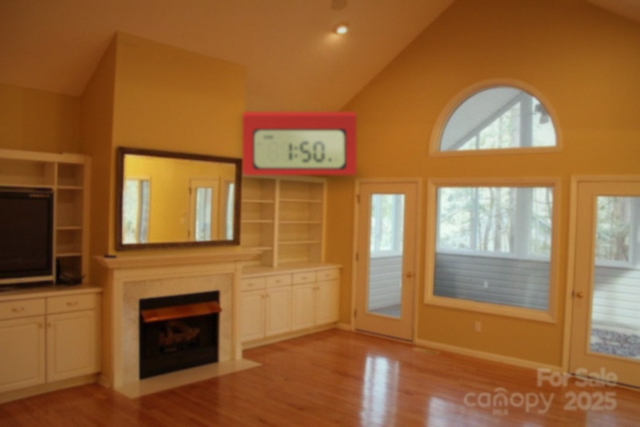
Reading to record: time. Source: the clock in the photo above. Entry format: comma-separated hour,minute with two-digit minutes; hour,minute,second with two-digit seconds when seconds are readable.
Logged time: 1,50
